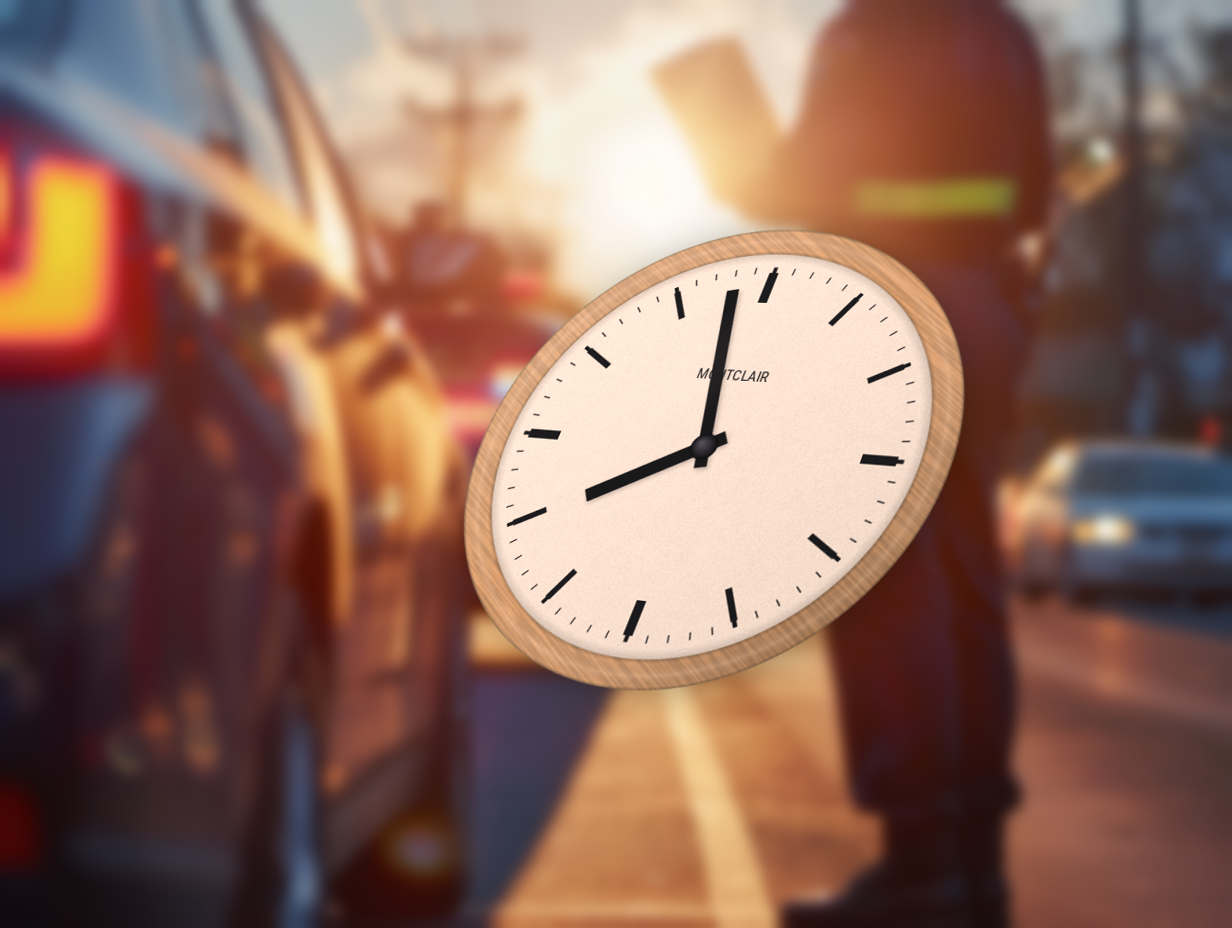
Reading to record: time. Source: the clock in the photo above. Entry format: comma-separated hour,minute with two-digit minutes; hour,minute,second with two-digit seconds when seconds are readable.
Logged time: 7,58
